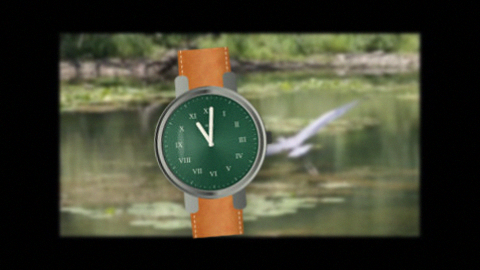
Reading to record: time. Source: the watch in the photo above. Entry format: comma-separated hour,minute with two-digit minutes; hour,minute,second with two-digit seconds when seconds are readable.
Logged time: 11,01
